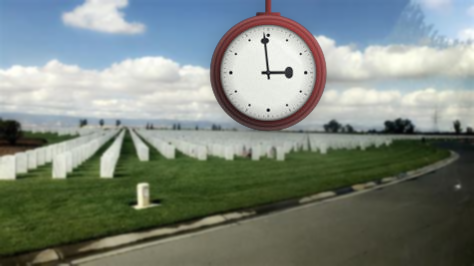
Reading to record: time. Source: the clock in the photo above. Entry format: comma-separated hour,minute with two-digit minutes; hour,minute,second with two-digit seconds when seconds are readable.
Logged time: 2,59
